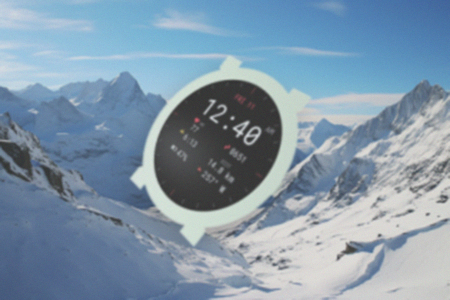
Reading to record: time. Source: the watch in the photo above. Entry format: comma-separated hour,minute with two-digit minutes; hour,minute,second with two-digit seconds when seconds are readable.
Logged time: 12,40
